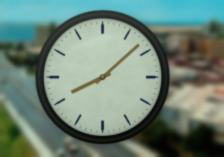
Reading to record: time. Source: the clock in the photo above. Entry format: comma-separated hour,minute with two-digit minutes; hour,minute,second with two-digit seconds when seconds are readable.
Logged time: 8,08
